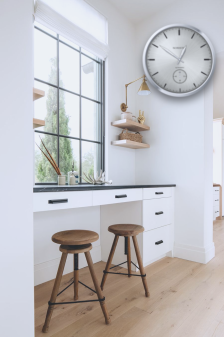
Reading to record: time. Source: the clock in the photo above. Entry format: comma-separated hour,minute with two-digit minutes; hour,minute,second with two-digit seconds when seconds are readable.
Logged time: 12,51
